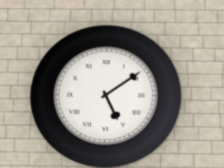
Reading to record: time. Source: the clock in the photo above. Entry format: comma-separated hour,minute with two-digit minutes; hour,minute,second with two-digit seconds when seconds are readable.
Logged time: 5,09
